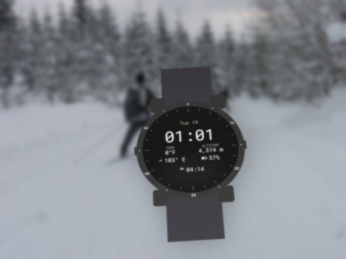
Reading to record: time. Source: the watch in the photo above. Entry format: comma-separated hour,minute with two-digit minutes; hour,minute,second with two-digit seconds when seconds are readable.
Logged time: 1,01
